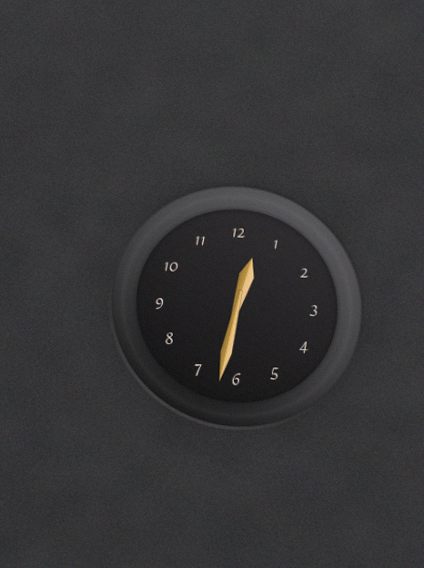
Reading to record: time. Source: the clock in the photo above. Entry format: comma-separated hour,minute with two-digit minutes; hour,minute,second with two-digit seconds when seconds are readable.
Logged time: 12,32
